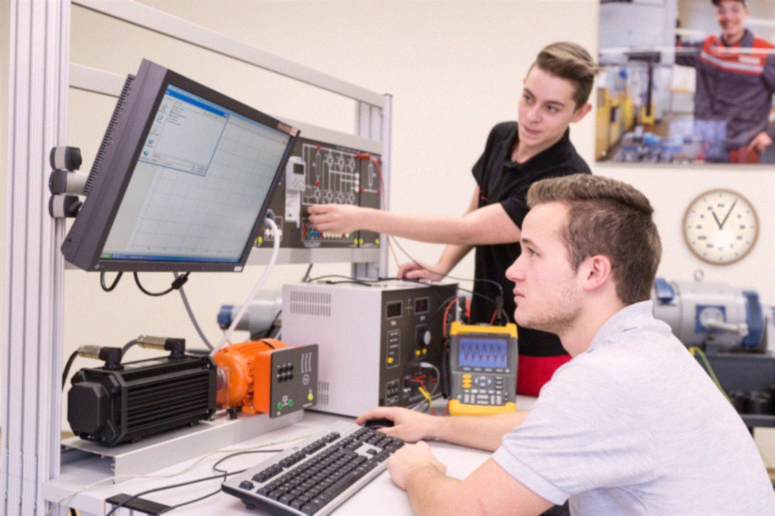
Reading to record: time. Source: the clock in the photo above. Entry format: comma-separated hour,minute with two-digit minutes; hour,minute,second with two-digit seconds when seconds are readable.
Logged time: 11,05
